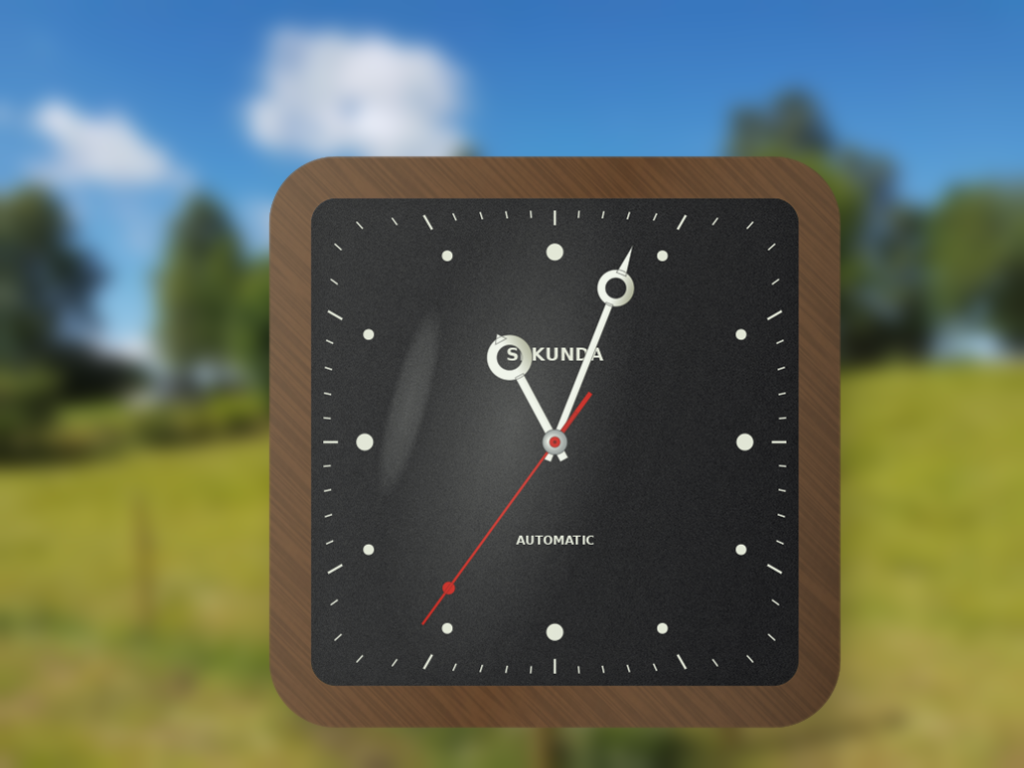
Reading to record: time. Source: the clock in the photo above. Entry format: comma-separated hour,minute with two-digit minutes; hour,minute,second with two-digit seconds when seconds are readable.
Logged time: 11,03,36
